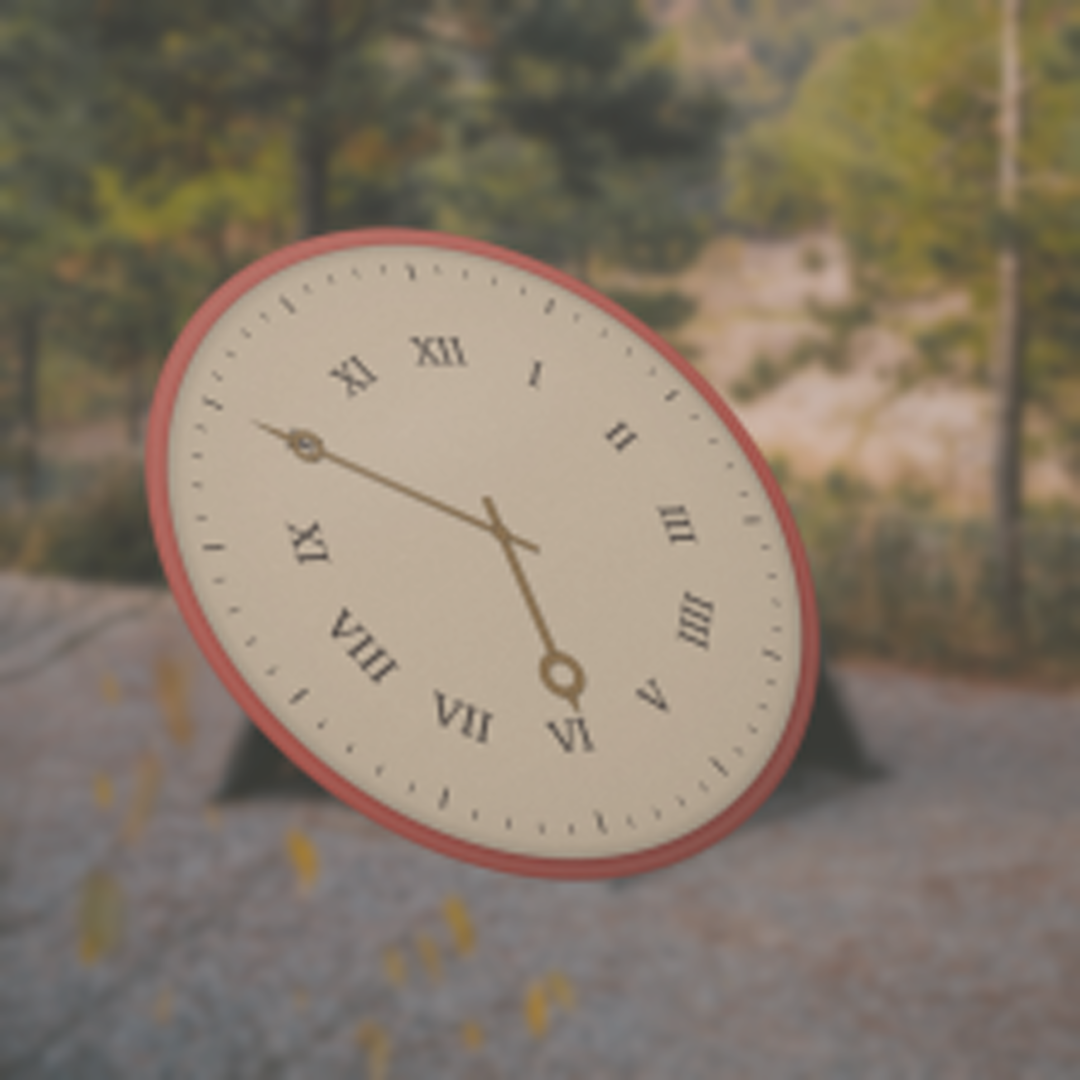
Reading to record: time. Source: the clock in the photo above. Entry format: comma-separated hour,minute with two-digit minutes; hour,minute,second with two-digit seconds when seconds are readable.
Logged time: 5,50
